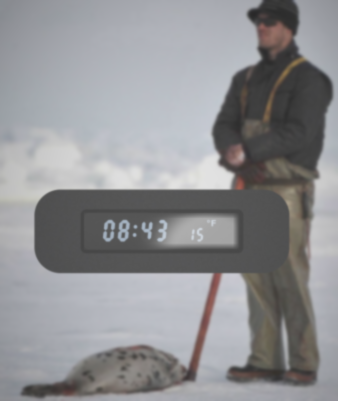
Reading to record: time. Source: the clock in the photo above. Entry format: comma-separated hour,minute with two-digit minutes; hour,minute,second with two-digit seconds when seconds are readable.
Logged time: 8,43
